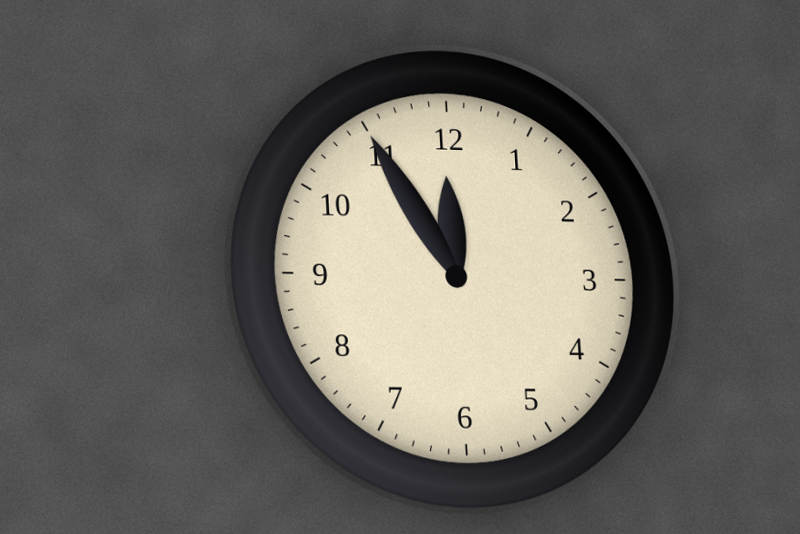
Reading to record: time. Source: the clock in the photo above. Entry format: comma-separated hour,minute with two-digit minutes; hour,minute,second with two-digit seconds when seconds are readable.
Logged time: 11,55
